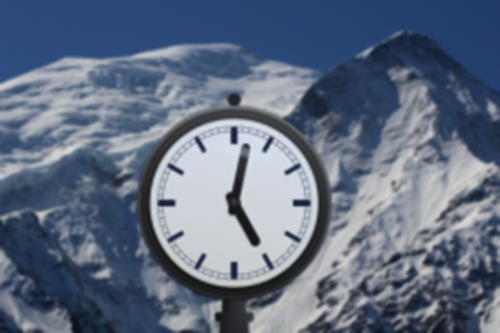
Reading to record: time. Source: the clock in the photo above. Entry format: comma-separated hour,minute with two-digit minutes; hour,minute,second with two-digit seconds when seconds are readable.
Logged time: 5,02
